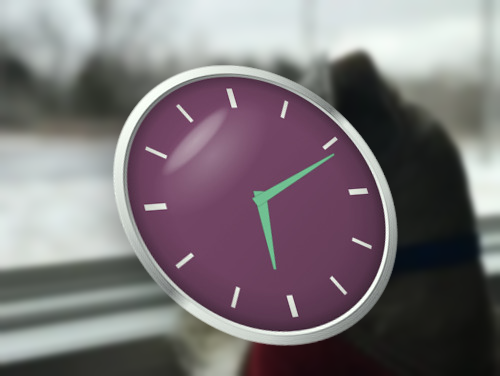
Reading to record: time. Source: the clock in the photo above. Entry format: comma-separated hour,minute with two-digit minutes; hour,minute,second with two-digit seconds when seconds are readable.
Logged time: 6,11
